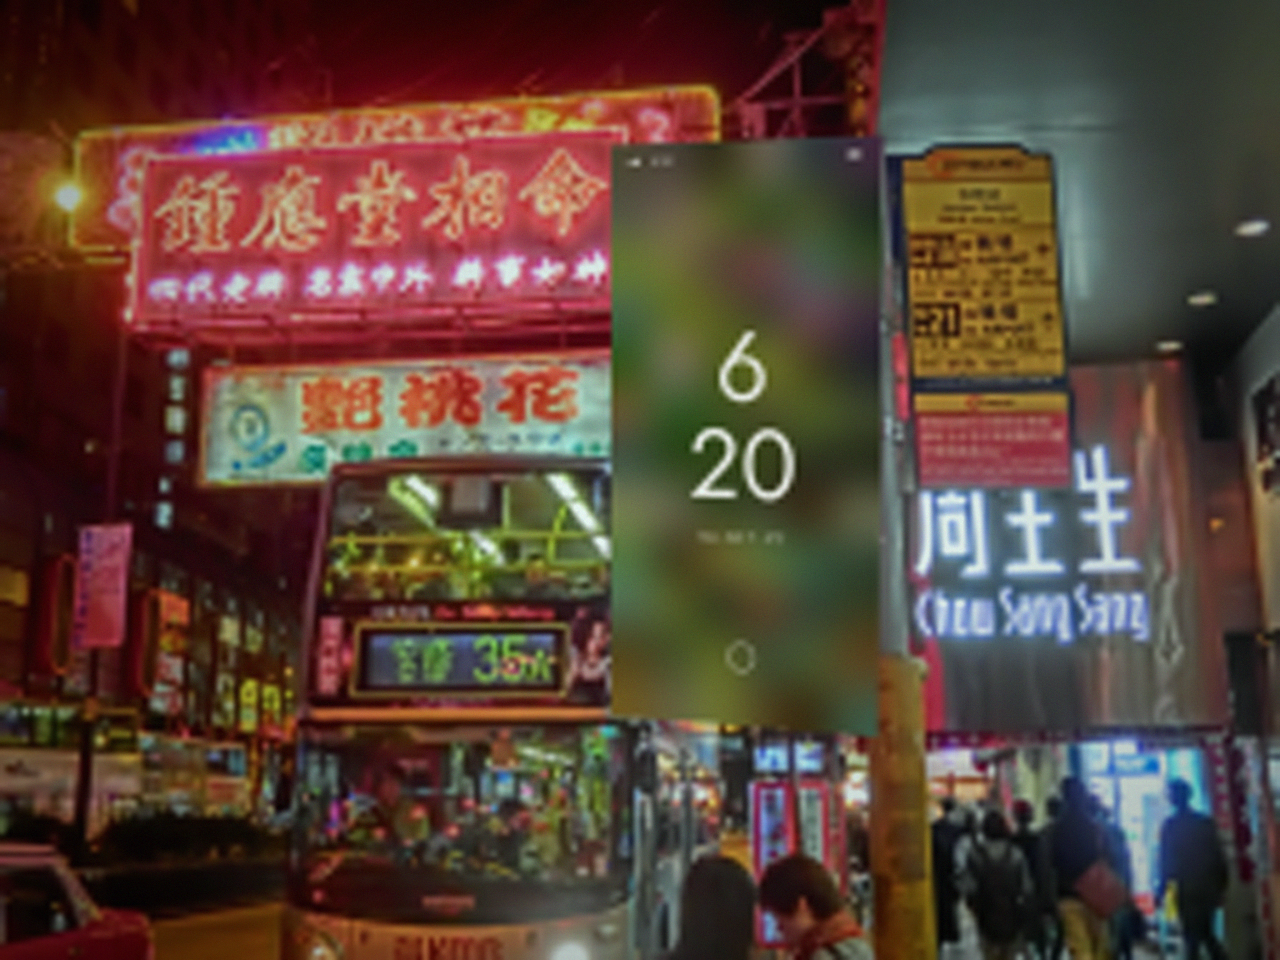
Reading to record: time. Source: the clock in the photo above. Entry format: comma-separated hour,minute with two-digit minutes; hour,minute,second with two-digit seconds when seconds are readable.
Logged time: 6,20
